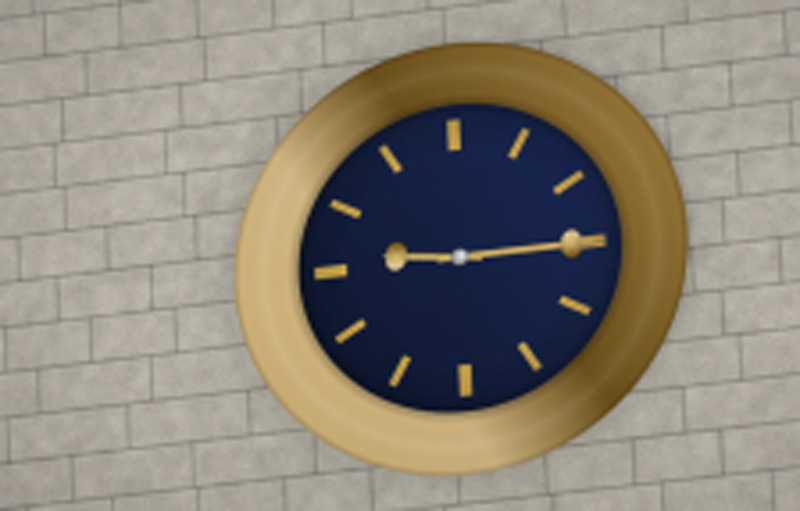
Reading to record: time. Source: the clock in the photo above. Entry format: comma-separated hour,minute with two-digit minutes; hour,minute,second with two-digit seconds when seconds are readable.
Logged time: 9,15
